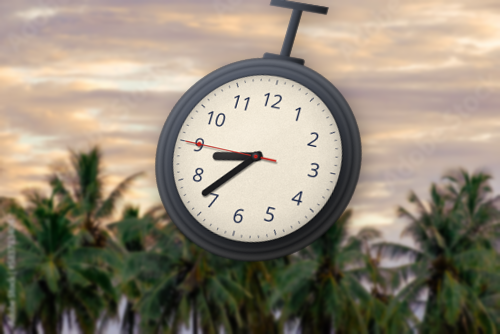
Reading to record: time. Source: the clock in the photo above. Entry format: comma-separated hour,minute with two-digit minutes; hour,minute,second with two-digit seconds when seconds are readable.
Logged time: 8,36,45
